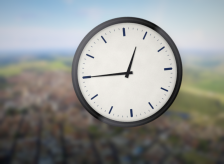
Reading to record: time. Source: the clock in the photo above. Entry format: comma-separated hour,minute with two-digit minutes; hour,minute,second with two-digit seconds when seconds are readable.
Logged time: 12,45
